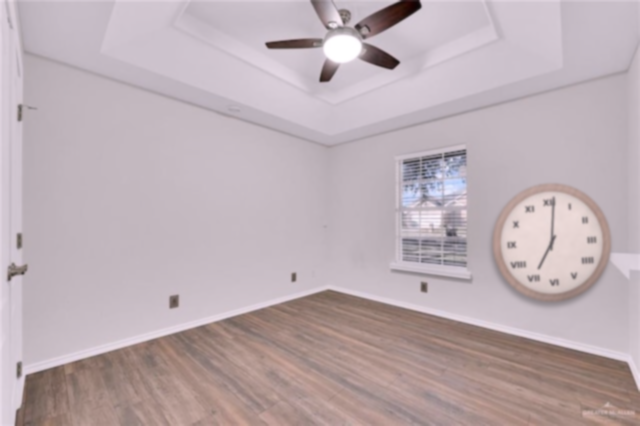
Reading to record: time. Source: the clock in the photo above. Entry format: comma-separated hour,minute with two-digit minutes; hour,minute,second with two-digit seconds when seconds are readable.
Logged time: 7,01
